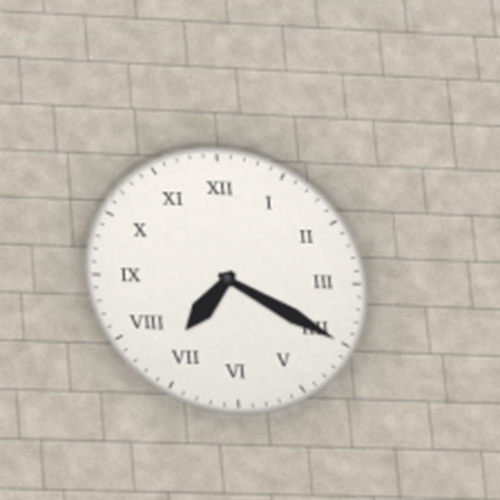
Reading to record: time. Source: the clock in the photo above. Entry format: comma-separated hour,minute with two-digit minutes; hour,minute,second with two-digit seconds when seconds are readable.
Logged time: 7,20
